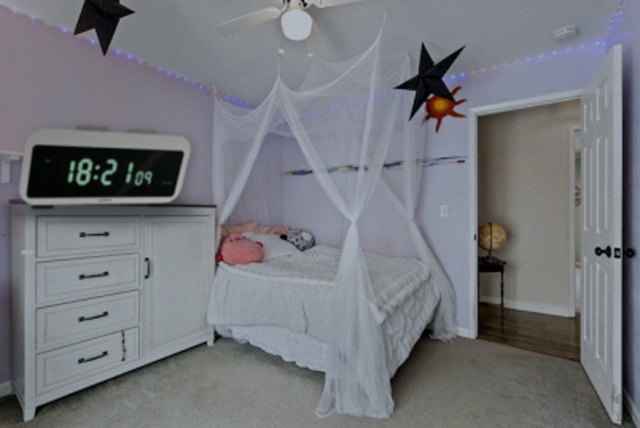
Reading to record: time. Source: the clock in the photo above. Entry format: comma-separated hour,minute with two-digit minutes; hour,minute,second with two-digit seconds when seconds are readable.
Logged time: 18,21,09
